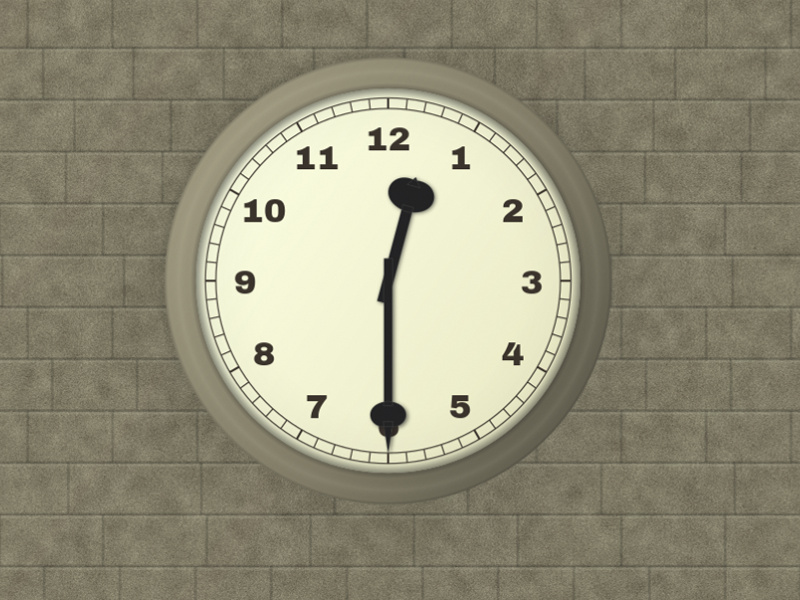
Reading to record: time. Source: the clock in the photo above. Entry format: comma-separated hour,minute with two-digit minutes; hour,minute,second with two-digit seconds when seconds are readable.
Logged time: 12,30
